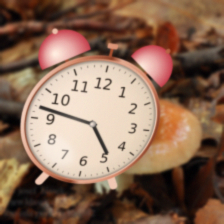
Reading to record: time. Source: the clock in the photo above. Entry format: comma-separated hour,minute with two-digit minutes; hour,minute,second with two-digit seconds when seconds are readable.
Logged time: 4,47
